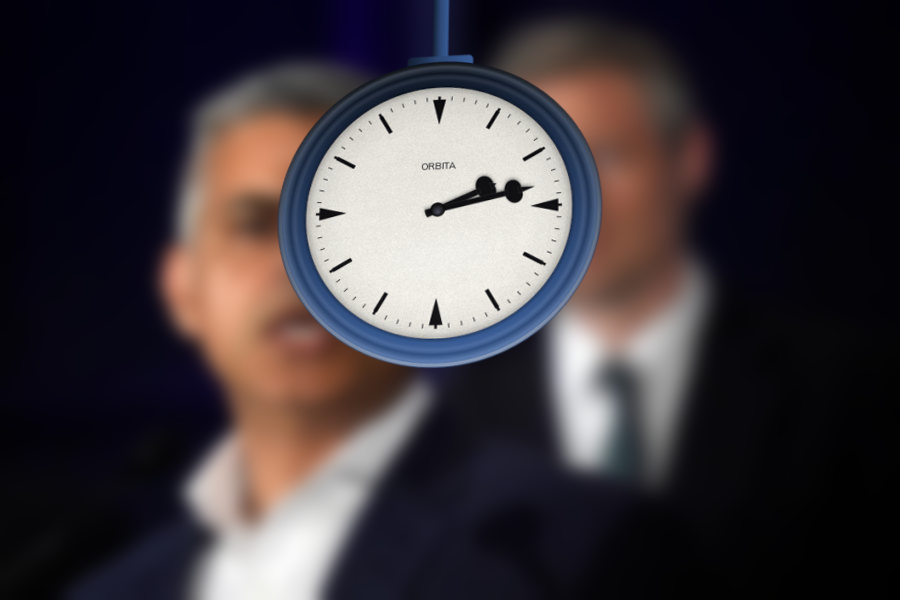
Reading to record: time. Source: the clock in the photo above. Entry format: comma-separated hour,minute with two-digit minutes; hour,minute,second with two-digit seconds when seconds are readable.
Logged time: 2,13
